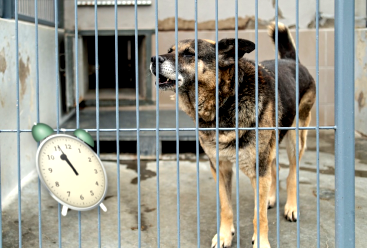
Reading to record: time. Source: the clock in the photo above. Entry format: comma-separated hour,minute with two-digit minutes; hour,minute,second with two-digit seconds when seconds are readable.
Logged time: 10,56
